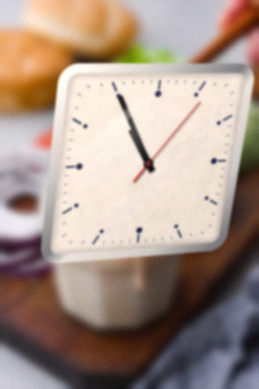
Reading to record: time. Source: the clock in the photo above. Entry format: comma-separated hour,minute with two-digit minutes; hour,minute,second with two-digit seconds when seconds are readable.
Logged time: 10,55,06
